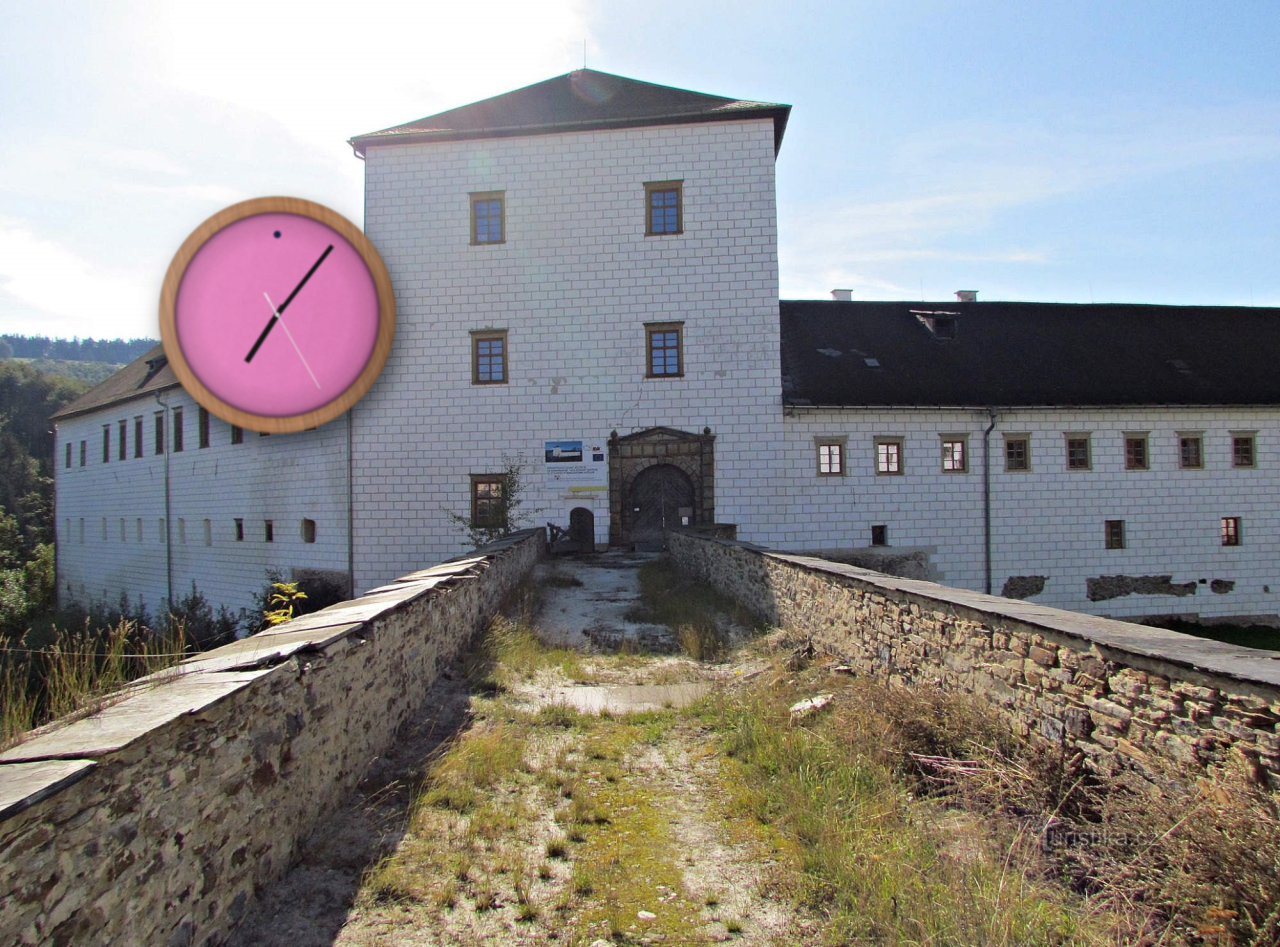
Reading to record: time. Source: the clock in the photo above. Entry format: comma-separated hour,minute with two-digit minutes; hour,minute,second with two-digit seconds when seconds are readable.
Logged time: 7,06,25
